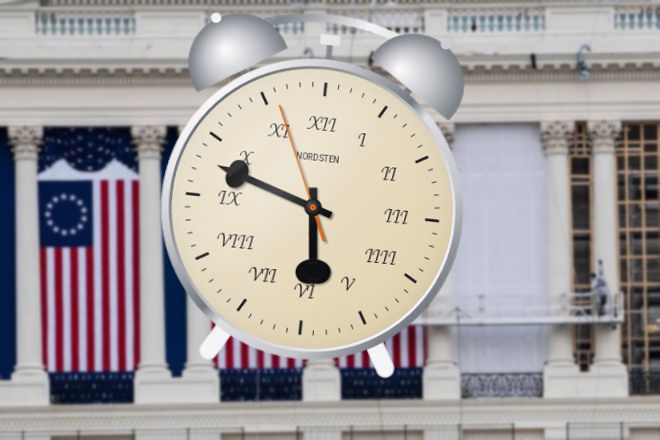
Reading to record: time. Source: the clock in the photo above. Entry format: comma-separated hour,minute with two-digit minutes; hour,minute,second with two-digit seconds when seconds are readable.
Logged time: 5,47,56
